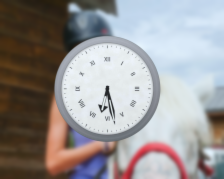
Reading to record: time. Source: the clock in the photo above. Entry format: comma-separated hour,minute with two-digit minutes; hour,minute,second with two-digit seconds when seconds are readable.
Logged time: 6,28
